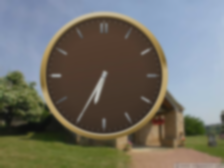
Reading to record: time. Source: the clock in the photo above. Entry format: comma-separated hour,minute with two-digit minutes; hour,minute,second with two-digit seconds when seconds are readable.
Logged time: 6,35
